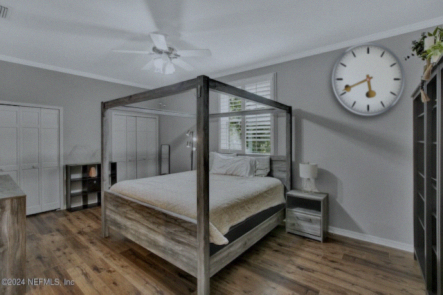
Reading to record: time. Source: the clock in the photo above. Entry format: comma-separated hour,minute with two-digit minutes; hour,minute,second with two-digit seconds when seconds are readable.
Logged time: 5,41
